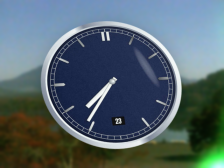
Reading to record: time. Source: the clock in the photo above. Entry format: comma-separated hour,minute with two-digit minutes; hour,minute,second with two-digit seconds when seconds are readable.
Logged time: 7,36
